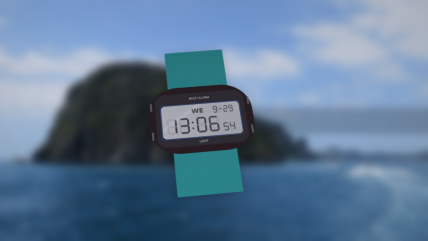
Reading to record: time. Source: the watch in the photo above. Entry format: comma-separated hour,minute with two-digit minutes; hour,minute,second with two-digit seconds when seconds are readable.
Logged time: 13,06,54
